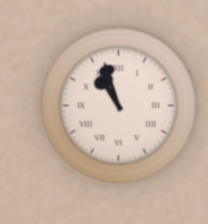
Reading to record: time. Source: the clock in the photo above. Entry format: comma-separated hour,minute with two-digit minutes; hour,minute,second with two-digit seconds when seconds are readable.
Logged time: 10,57
